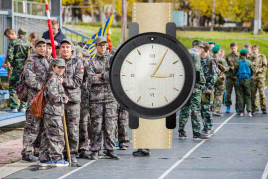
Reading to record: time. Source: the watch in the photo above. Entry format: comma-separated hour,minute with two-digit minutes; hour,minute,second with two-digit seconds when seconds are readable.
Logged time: 3,05
